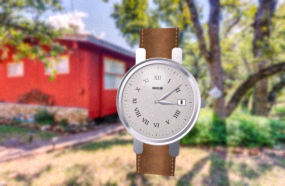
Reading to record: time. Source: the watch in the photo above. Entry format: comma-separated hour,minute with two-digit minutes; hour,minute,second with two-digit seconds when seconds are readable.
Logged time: 3,09
